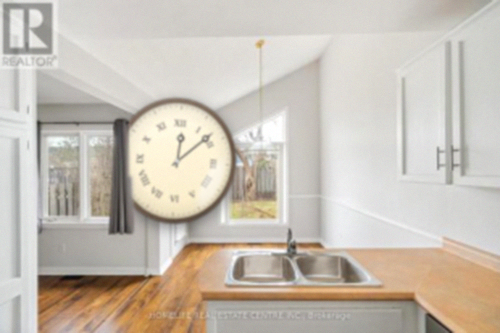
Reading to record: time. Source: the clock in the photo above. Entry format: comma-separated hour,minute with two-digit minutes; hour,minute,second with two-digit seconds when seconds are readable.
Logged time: 12,08
